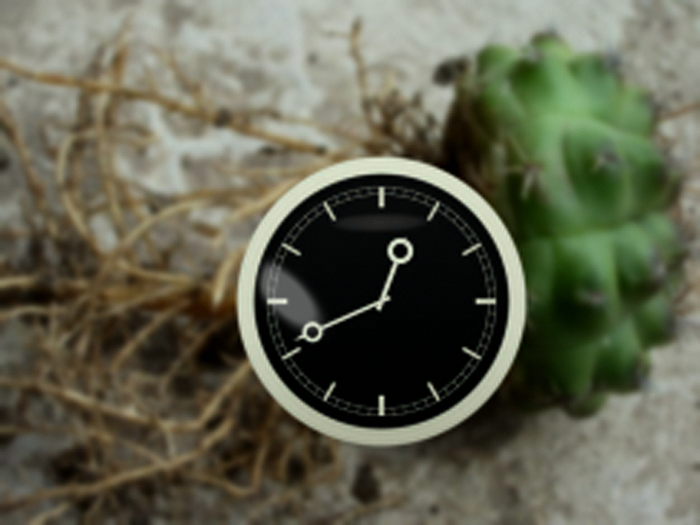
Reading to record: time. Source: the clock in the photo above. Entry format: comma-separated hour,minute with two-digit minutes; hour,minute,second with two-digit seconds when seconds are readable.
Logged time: 12,41
